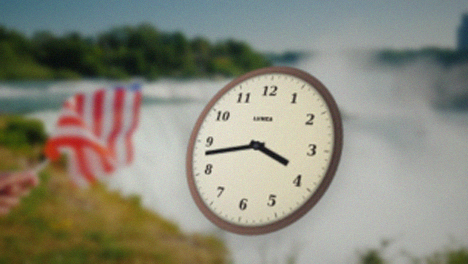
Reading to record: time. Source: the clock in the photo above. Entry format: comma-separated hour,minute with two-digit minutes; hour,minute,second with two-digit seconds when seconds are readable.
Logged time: 3,43
